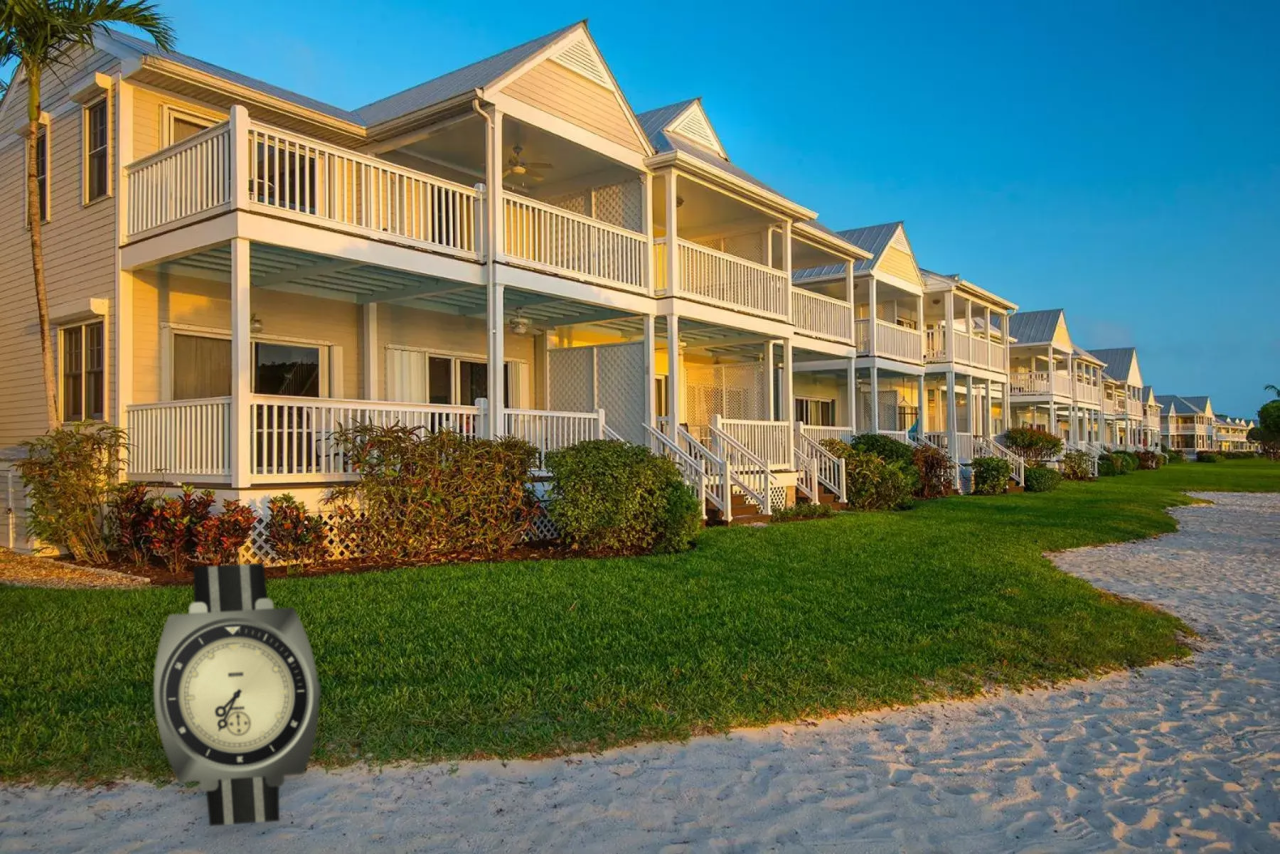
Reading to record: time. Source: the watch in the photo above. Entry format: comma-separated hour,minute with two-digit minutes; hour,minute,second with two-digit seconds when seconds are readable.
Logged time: 7,35
